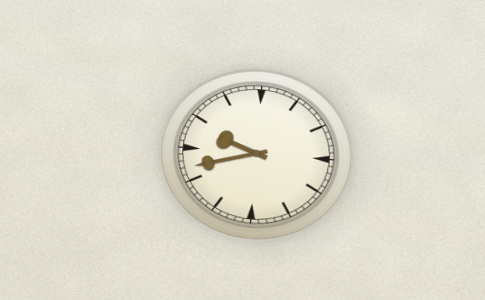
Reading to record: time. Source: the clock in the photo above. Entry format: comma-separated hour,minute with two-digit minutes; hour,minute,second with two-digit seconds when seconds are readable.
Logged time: 9,42
